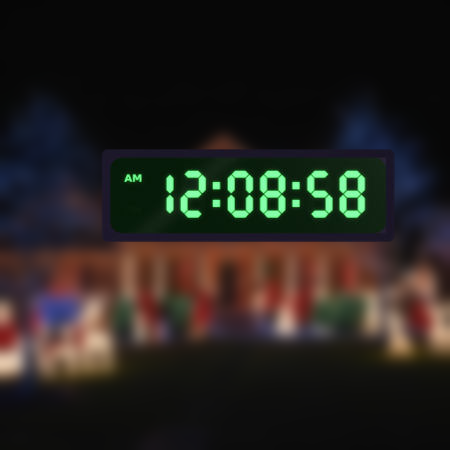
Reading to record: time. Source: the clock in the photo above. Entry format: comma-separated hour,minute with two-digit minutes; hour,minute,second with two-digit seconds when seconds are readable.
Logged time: 12,08,58
